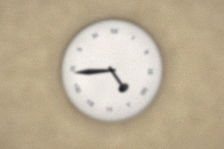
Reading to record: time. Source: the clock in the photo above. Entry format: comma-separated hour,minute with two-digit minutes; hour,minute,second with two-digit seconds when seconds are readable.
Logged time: 4,44
